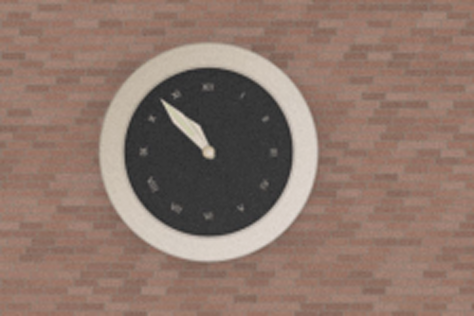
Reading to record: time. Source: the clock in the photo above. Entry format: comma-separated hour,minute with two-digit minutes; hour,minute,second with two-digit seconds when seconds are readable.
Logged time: 10,53
